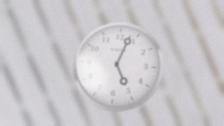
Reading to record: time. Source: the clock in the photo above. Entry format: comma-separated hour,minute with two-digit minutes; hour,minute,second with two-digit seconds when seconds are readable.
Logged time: 5,03
